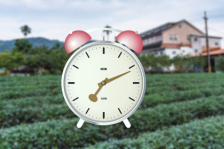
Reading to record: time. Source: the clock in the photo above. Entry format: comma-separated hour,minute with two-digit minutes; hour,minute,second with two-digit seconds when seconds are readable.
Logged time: 7,11
